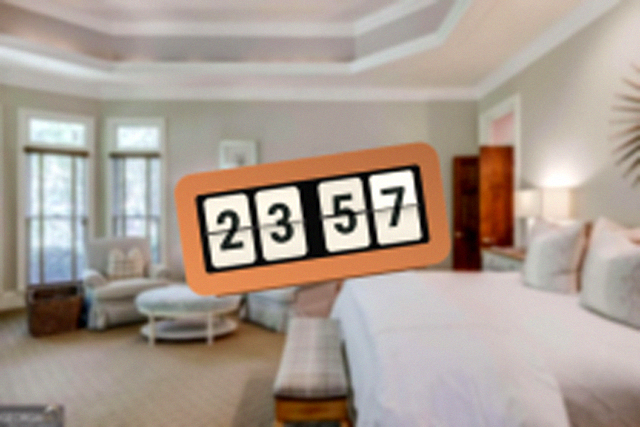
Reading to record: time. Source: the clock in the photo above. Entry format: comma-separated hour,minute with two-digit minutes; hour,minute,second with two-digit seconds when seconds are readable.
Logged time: 23,57
